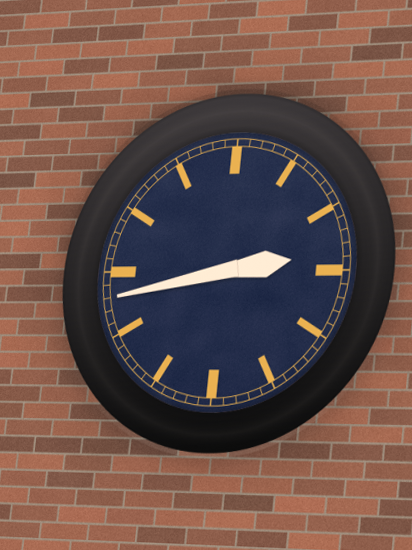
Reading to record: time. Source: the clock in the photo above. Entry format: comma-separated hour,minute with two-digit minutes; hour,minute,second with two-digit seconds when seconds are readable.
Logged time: 2,43
